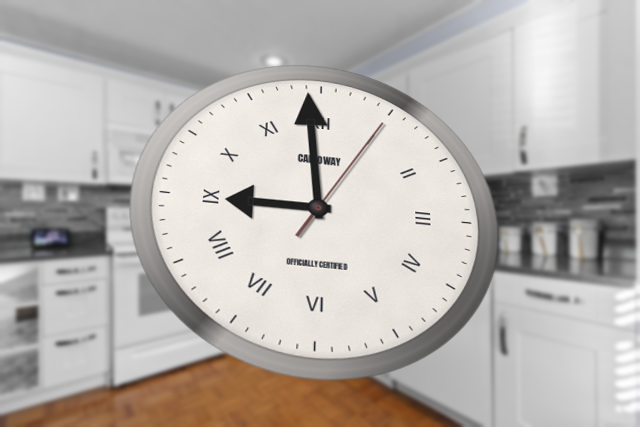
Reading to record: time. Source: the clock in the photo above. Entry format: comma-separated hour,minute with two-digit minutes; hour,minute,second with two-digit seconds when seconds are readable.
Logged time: 8,59,05
